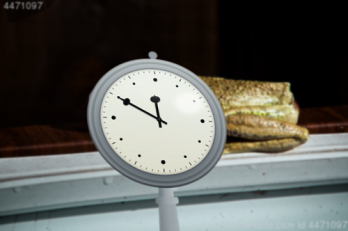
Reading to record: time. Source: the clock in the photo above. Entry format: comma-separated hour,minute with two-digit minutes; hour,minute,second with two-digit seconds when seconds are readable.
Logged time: 11,50
